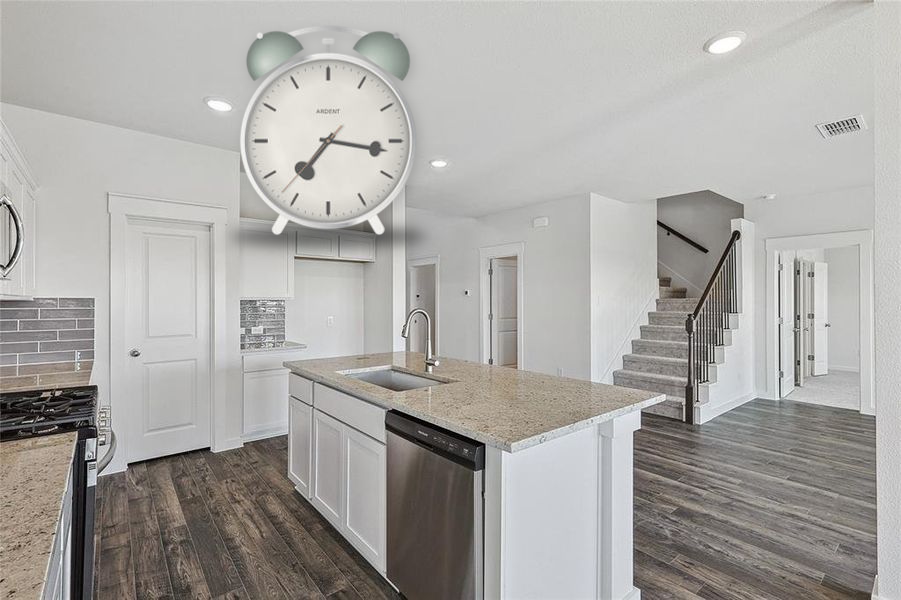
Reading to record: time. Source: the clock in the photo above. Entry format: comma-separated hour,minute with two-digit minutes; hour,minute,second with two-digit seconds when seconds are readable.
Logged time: 7,16,37
